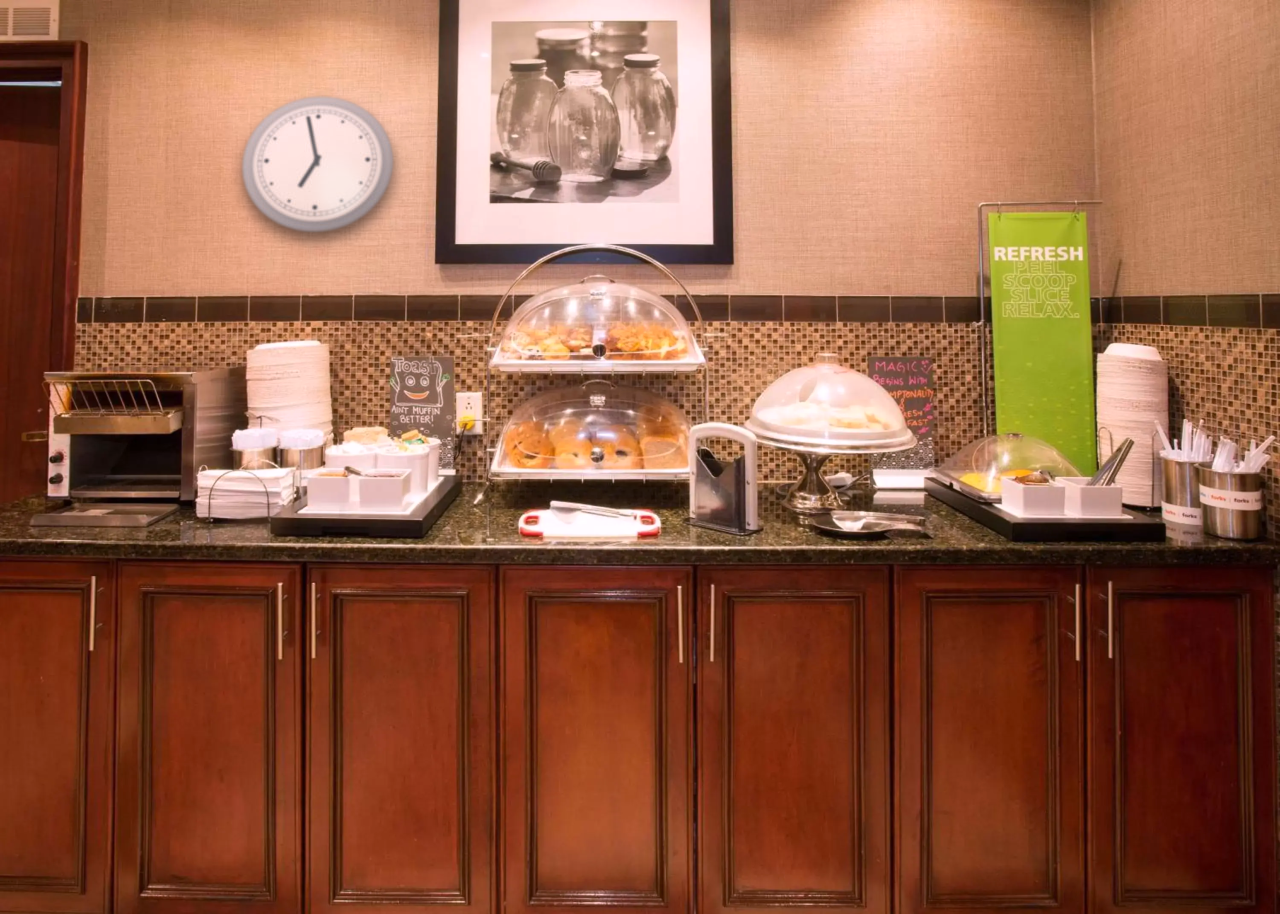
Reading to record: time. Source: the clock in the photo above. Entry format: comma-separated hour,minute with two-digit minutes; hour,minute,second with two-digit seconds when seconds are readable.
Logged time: 6,58
